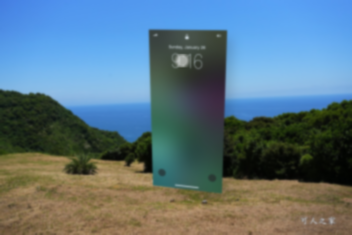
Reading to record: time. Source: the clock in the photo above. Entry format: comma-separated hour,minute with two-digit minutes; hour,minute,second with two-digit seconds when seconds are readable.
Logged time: 9,16
